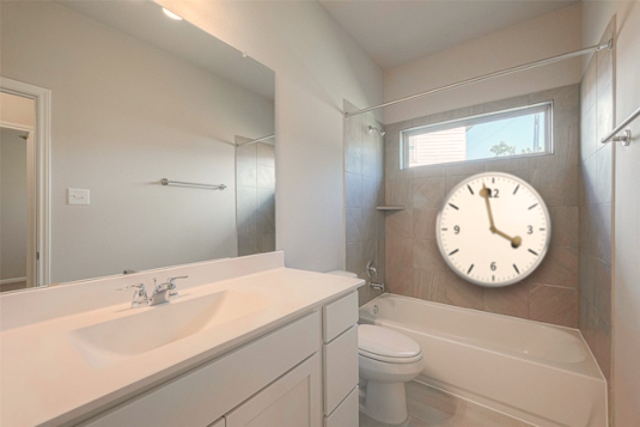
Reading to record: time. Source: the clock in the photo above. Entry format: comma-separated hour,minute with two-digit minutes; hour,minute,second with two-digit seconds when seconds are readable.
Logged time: 3,58
